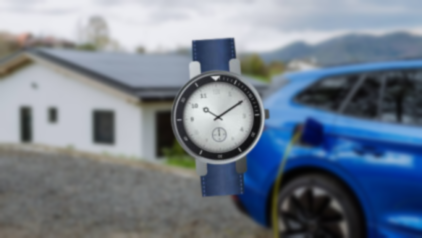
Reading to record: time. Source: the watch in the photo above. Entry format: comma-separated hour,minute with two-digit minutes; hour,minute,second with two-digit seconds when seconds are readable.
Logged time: 10,10
